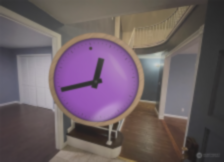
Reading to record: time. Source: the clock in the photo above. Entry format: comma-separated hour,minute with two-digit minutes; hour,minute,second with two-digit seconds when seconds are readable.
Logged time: 12,44
